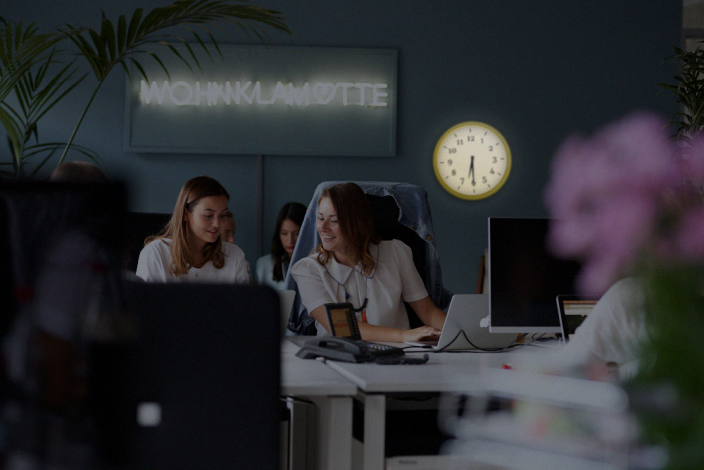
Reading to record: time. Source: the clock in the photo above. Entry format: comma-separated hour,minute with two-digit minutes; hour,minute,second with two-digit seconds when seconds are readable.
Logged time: 6,30
